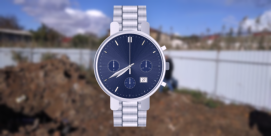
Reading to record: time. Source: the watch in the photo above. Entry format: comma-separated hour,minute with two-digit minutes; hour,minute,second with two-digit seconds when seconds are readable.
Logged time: 7,40
